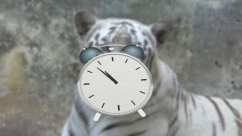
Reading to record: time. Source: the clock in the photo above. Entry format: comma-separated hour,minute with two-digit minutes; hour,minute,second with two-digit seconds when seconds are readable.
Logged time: 10,53
